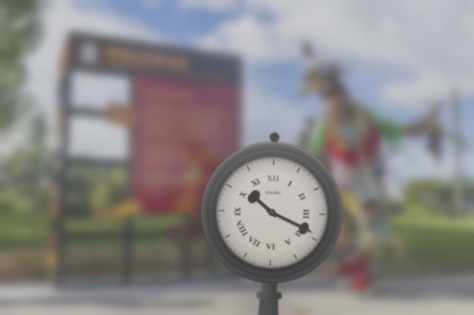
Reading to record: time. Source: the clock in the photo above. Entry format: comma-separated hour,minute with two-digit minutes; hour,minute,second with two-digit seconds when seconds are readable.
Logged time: 10,19
